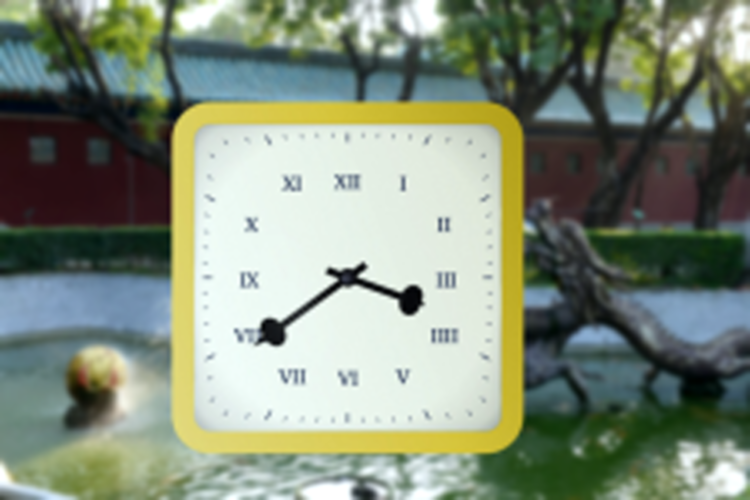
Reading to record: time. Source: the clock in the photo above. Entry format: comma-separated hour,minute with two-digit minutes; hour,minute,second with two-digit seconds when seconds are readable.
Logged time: 3,39
